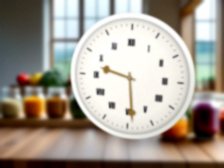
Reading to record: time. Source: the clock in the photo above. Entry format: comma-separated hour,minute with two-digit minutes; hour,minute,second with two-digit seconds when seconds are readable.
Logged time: 9,29
